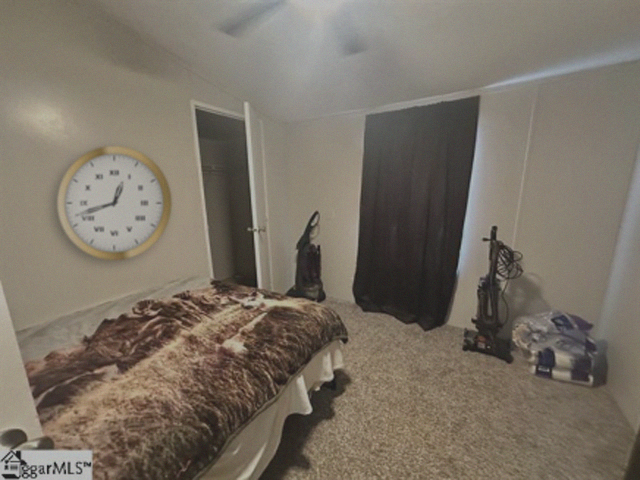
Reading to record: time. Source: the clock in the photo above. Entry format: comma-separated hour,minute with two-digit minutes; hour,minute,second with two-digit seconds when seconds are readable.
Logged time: 12,42
